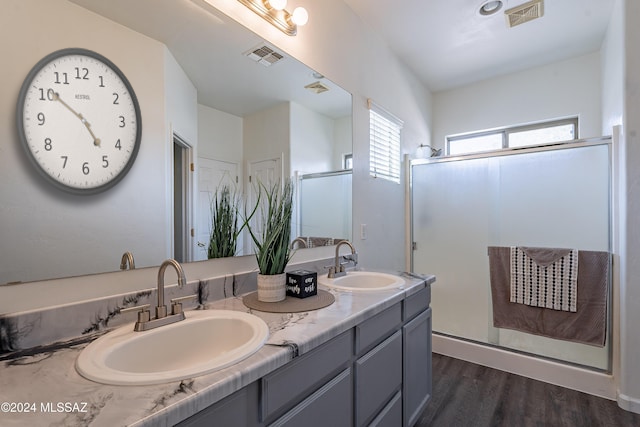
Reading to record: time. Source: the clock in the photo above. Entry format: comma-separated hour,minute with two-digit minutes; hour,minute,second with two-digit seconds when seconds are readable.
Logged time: 4,51
